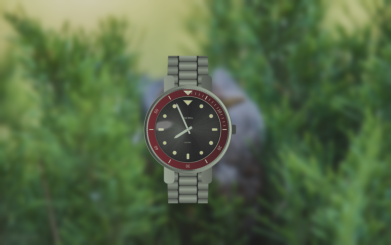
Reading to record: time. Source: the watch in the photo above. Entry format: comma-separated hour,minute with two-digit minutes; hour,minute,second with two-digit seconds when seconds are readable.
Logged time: 7,56
